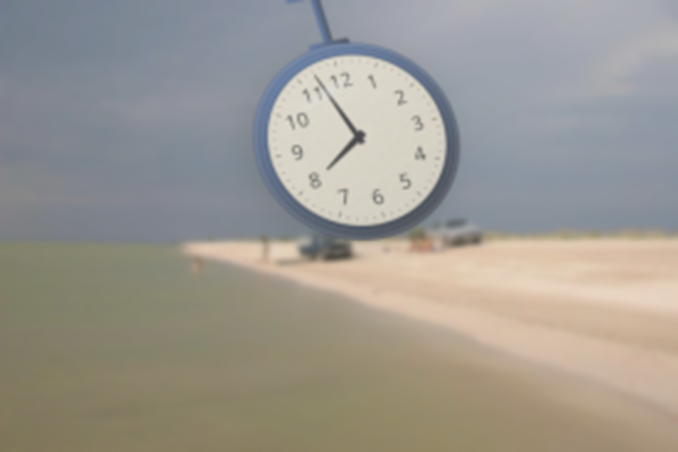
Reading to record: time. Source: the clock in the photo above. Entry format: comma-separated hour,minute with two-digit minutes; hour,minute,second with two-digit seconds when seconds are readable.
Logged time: 7,57
